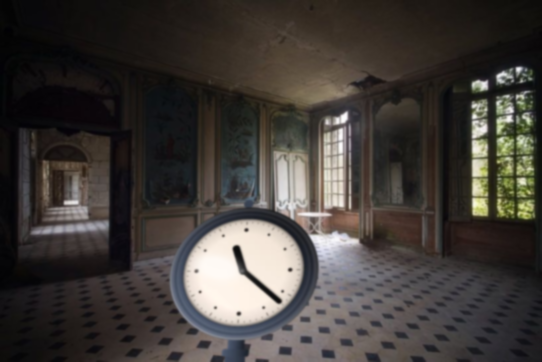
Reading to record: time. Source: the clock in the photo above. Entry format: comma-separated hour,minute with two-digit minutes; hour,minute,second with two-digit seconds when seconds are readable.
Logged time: 11,22
